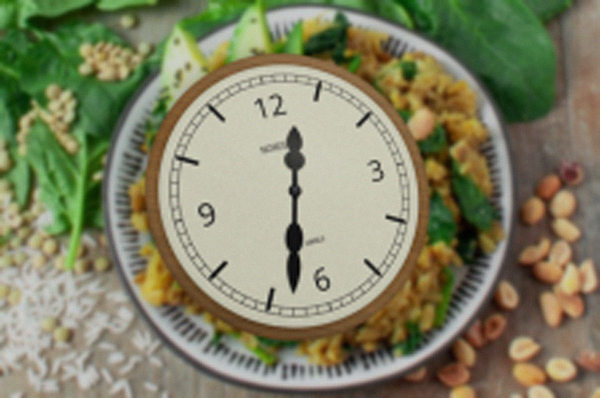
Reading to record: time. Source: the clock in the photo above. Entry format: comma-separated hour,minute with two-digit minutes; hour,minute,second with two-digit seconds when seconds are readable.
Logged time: 12,33
